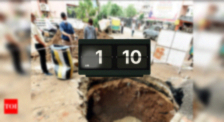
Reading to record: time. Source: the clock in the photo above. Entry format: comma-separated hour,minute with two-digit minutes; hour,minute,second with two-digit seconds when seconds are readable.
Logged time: 1,10
